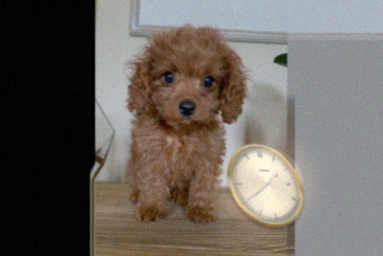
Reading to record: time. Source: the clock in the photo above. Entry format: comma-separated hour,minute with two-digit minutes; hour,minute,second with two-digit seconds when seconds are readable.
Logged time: 1,40
